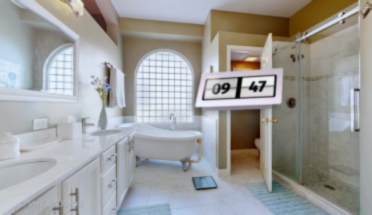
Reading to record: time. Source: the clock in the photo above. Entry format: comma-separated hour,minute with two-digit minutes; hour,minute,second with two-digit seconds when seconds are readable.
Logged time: 9,47
